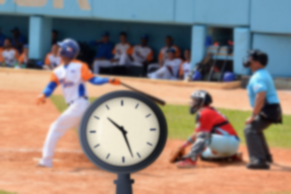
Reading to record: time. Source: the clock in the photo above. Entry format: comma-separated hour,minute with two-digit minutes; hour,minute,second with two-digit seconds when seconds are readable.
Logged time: 10,27
